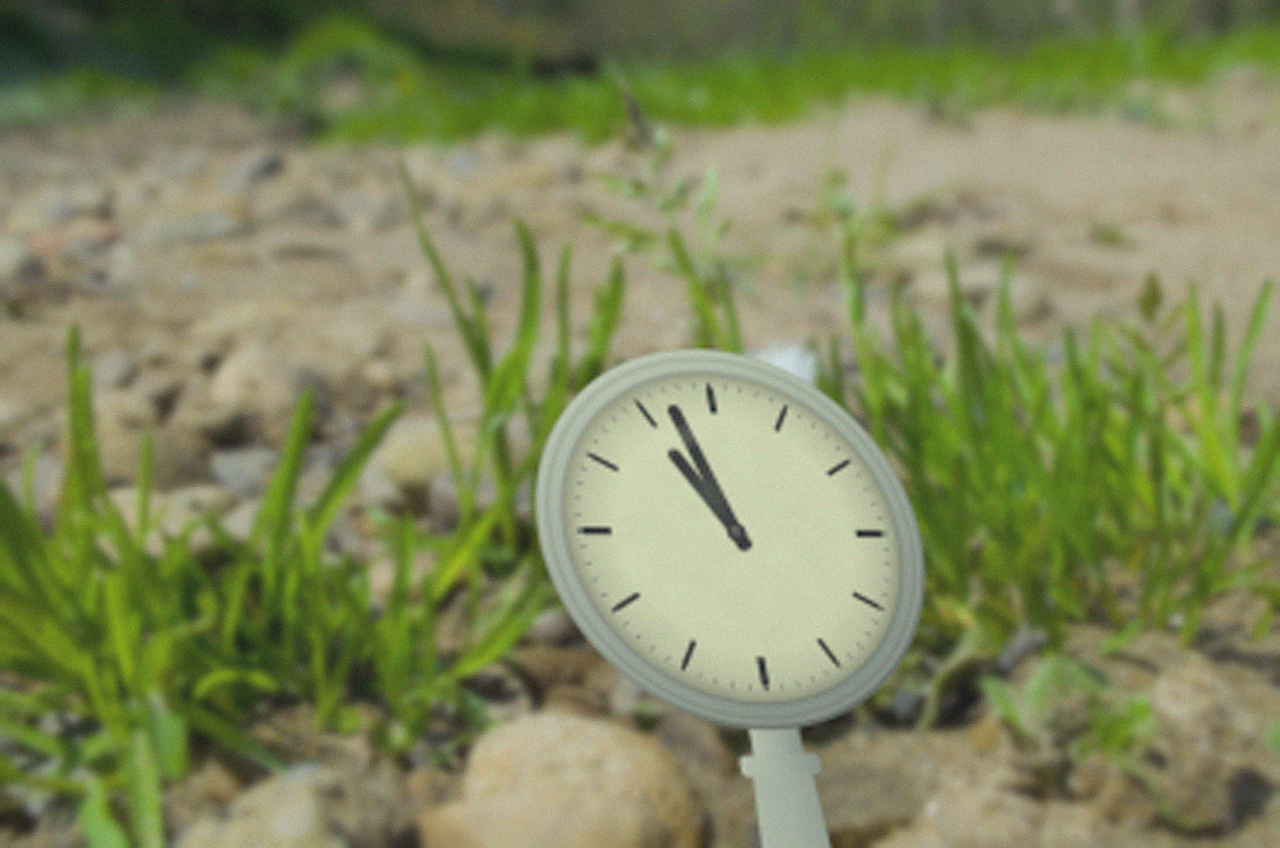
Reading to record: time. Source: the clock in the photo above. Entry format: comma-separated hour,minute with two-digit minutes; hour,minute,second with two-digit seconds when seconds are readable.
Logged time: 10,57
